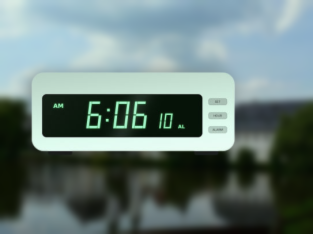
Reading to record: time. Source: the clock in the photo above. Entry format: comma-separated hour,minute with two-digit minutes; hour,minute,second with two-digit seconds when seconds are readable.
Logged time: 6,06,10
